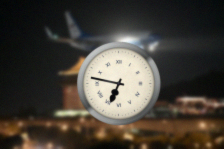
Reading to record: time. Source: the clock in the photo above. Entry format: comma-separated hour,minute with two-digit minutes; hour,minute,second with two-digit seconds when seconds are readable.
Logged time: 6,47
